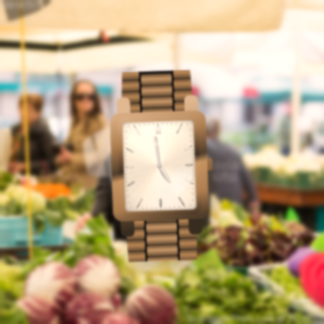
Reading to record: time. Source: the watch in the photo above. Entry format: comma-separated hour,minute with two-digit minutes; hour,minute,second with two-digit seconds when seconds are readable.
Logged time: 4,59
